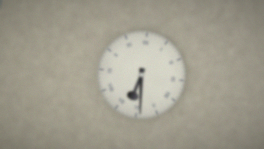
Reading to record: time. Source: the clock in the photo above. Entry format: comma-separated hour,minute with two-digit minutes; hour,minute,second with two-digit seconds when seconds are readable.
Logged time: 6,29
